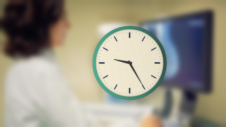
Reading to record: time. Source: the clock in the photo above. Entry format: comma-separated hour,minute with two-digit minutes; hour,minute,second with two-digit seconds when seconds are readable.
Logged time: 9,25
